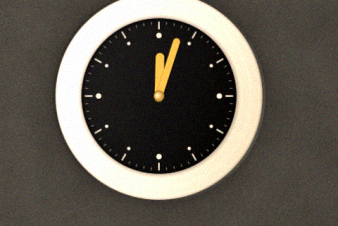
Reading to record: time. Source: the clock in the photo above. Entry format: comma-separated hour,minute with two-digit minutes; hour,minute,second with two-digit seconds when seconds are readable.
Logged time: 12,03
